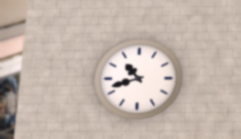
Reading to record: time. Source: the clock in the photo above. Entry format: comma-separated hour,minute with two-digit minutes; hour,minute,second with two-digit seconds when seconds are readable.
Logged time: 10,42
